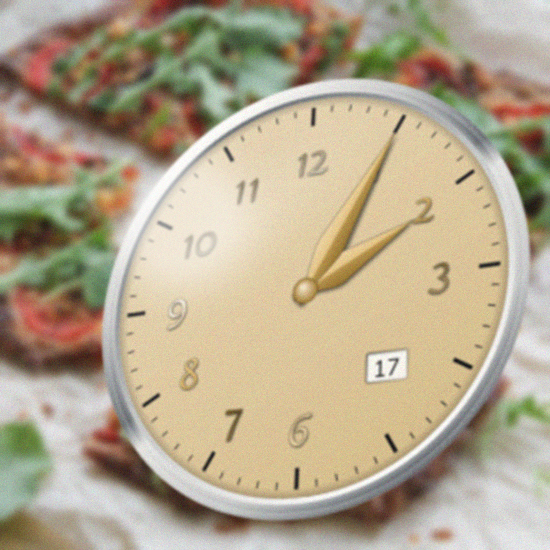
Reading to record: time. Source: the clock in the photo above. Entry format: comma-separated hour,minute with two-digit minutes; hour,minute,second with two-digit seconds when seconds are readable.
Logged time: 2,05
